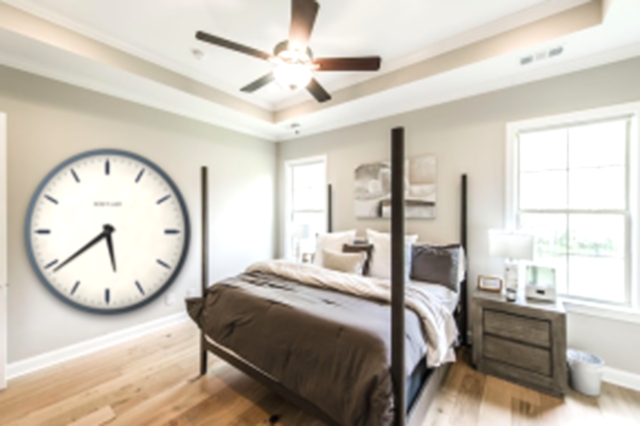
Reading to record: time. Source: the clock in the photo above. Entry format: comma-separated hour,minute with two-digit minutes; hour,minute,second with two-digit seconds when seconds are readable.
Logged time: 5,39
